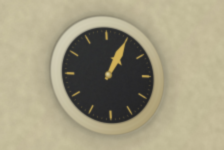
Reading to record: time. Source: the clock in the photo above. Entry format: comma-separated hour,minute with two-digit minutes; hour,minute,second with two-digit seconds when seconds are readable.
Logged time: 1,05
